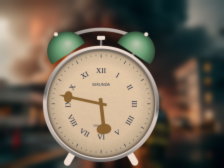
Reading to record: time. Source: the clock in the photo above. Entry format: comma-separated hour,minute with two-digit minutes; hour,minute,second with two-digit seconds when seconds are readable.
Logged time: 5,47
